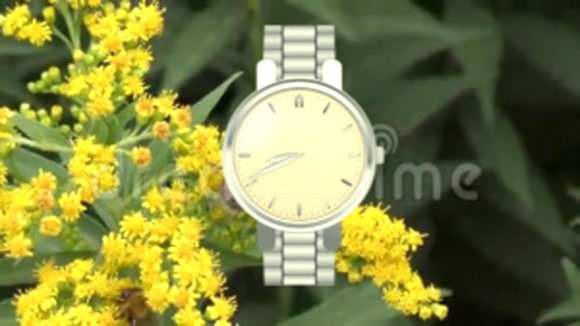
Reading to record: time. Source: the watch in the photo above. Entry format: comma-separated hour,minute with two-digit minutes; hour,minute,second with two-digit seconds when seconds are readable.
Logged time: 8,41
